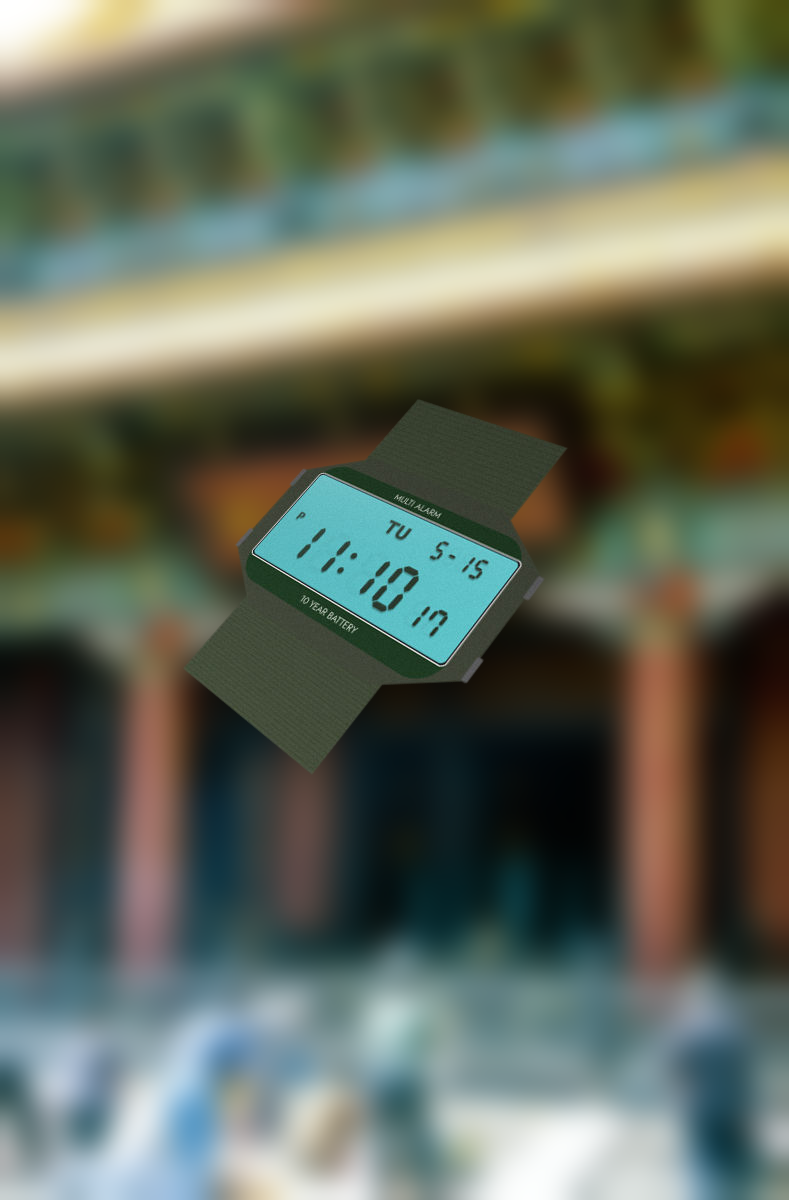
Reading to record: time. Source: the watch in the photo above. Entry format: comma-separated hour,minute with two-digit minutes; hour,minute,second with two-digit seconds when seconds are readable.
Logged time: 11,10,17
